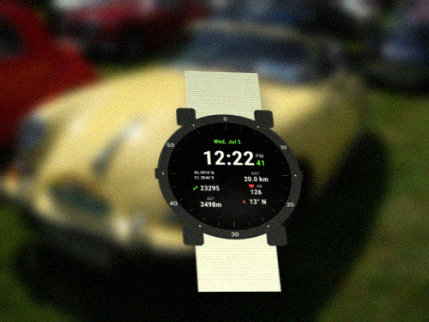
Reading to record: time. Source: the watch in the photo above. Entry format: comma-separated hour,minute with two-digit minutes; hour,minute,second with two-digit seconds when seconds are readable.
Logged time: 12,22,41
